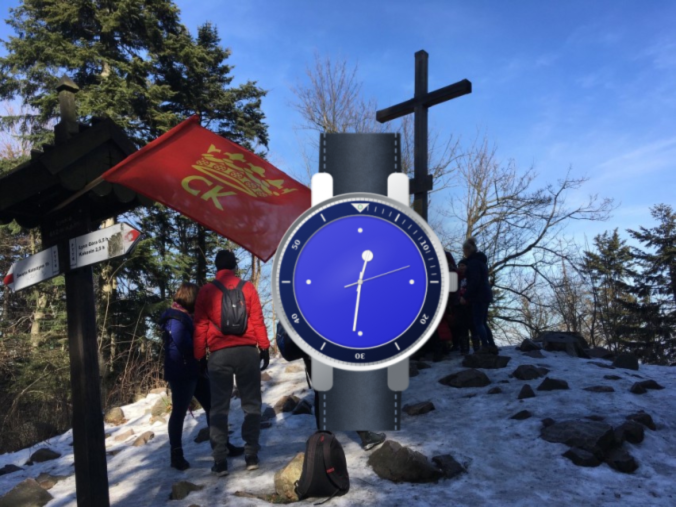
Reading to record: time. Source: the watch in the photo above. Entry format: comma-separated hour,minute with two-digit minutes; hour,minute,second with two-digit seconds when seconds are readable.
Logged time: 12,31,12
